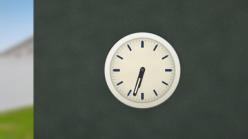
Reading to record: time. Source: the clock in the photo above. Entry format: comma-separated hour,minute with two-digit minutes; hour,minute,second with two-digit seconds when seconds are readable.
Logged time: 6,33
